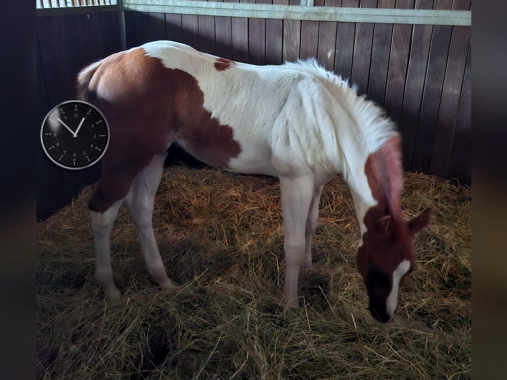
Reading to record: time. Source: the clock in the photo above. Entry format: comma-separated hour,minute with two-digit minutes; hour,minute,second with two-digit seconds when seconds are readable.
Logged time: 12,52
